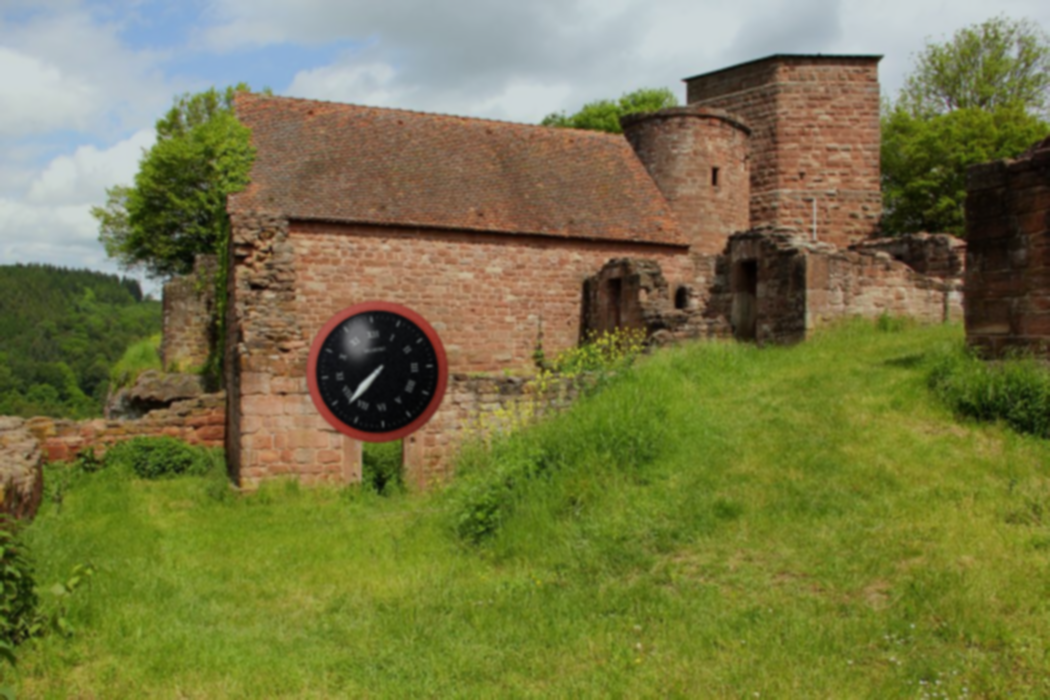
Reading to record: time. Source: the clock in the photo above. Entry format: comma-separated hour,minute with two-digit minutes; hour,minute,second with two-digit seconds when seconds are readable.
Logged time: 7,38
